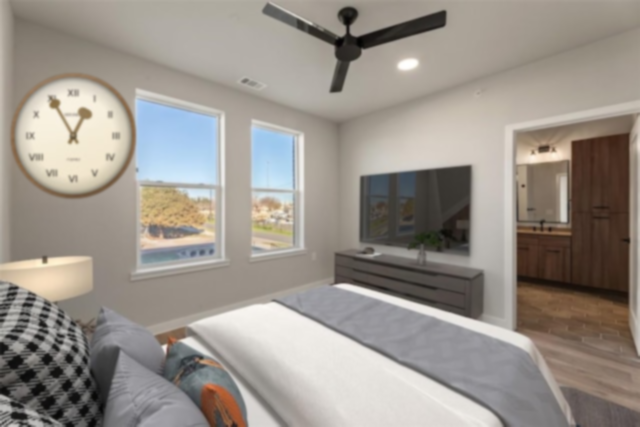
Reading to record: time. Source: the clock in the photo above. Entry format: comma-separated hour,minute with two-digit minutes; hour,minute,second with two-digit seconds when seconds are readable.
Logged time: 12,55
